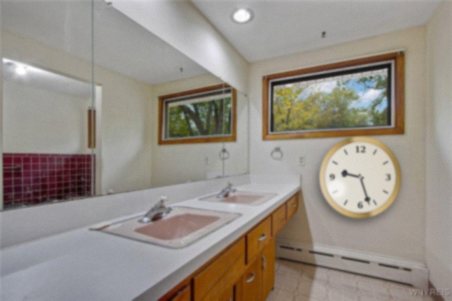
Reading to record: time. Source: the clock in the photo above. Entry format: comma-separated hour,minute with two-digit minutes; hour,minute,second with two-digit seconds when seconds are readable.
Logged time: 9,27
